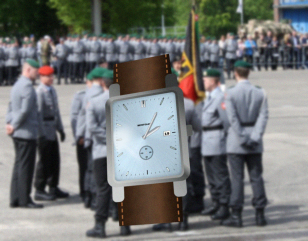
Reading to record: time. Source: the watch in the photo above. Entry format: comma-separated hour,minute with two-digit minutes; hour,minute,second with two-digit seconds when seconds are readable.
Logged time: 2,05
